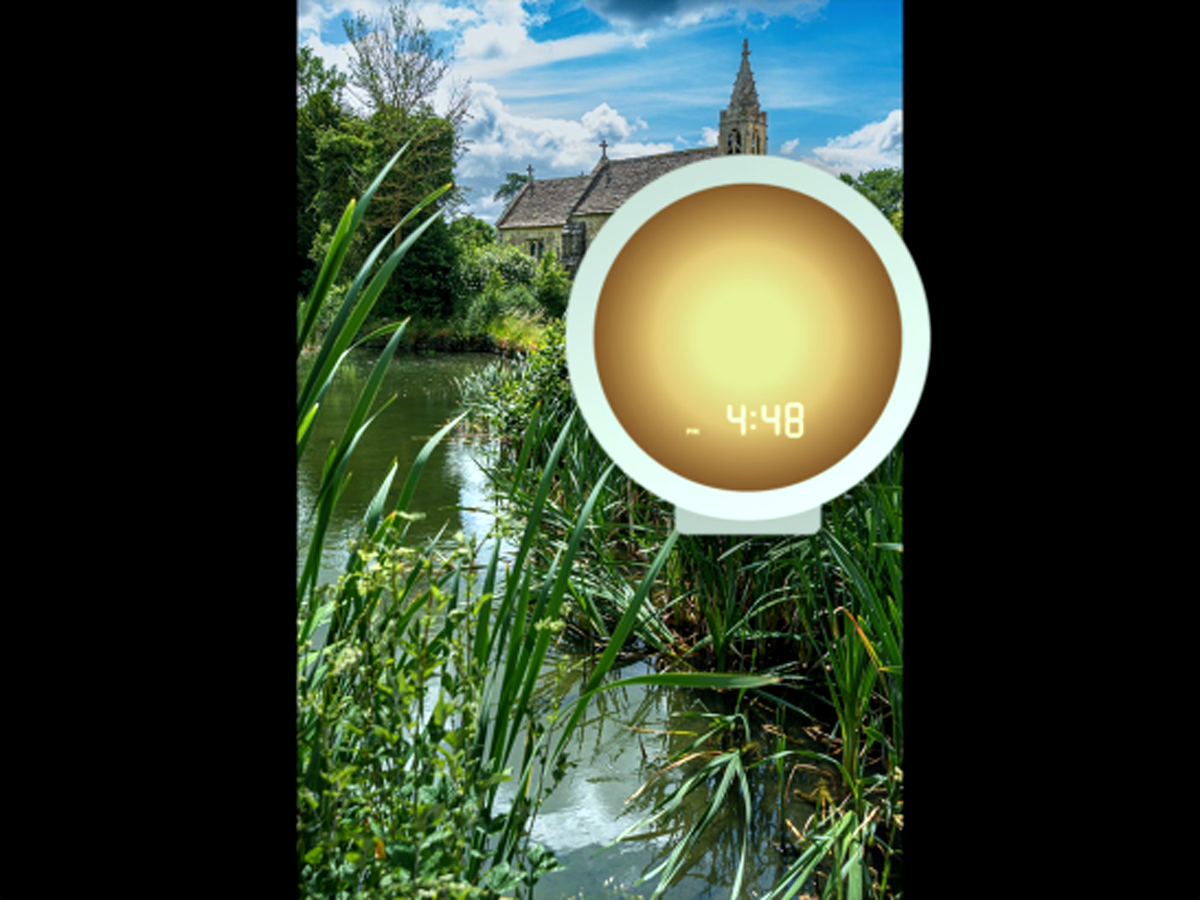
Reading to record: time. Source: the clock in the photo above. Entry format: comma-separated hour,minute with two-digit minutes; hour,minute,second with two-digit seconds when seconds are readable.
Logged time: 4,48
